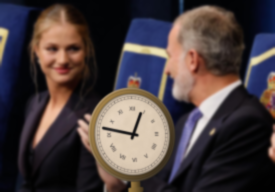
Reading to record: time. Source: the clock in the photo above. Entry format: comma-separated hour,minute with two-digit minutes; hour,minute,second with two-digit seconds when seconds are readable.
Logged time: 12,47
